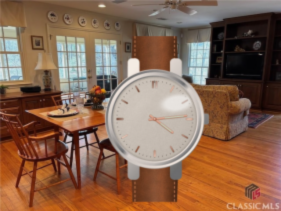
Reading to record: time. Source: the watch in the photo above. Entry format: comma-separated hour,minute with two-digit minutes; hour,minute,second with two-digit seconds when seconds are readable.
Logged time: 4,14
